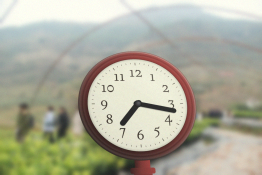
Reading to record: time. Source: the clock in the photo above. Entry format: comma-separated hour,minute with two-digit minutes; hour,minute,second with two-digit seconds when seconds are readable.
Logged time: 7,17
